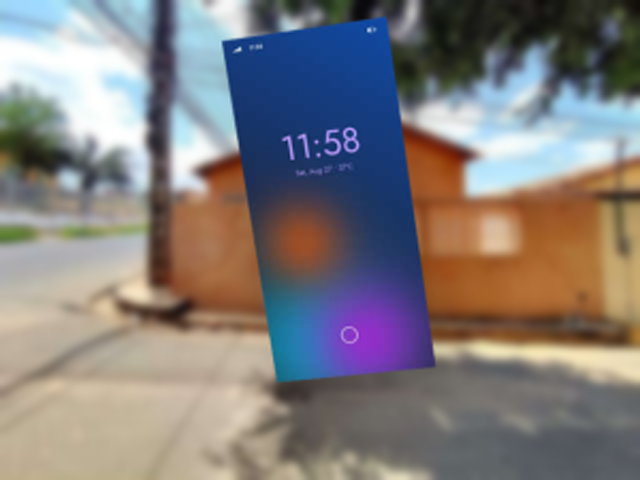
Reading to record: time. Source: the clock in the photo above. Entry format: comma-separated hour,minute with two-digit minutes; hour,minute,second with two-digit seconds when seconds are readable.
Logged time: 11,58
